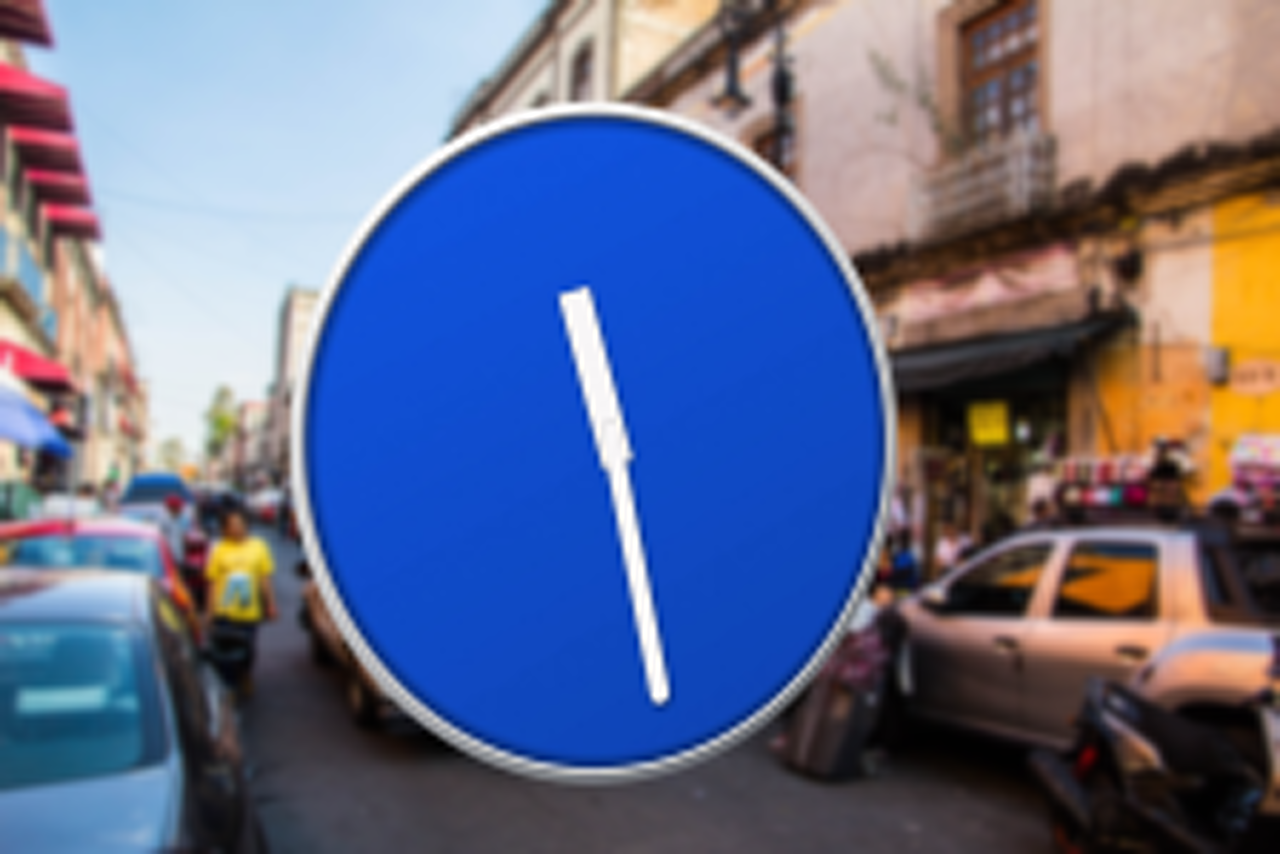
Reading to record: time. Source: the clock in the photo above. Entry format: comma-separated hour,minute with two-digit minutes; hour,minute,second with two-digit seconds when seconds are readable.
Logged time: 11,28
